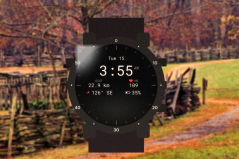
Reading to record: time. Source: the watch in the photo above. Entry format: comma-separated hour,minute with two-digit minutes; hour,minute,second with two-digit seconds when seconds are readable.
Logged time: 3,55
